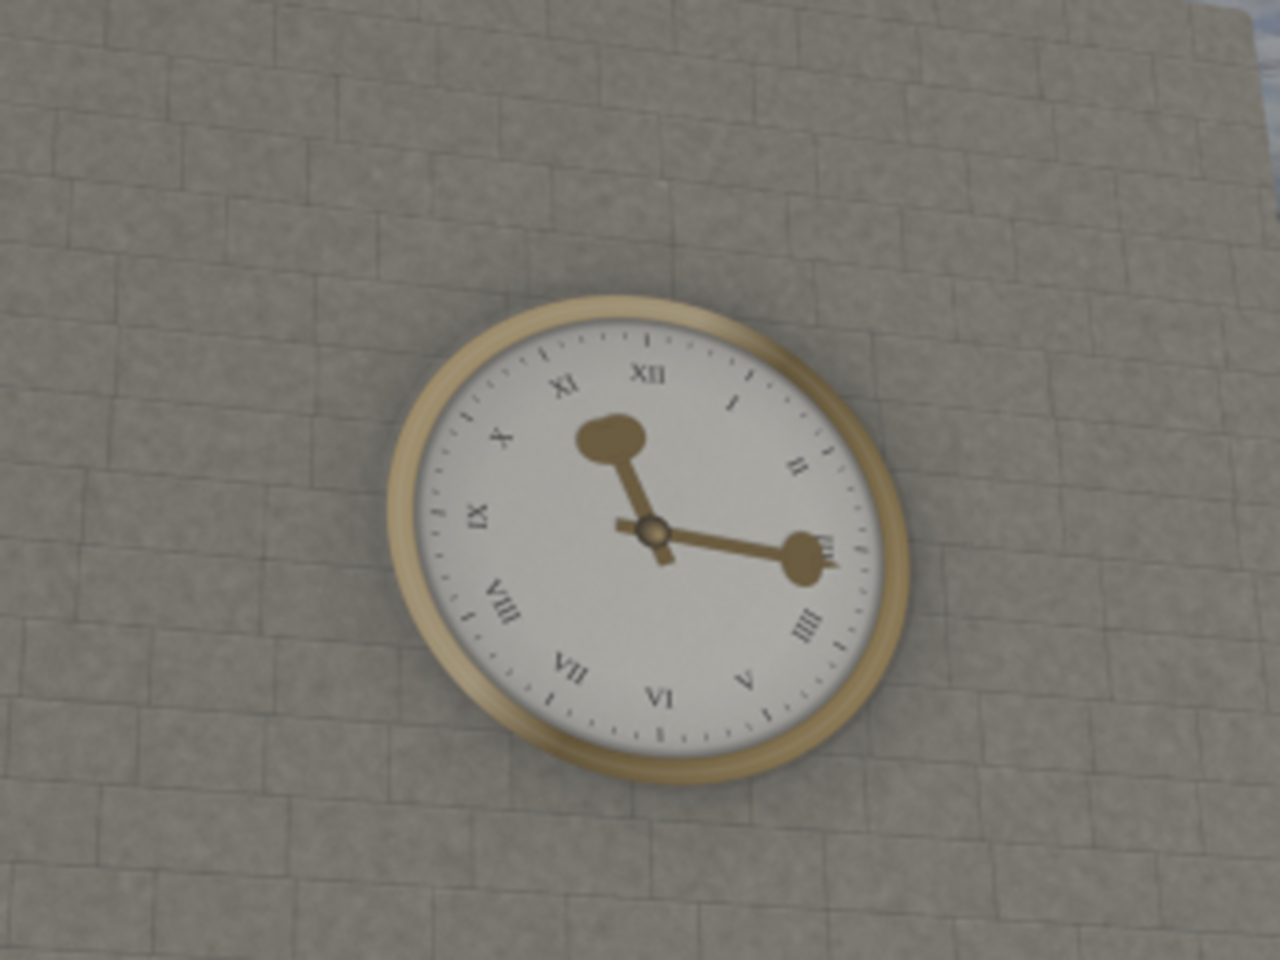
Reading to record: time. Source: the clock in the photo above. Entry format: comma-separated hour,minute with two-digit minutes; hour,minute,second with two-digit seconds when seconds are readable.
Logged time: 11,16
